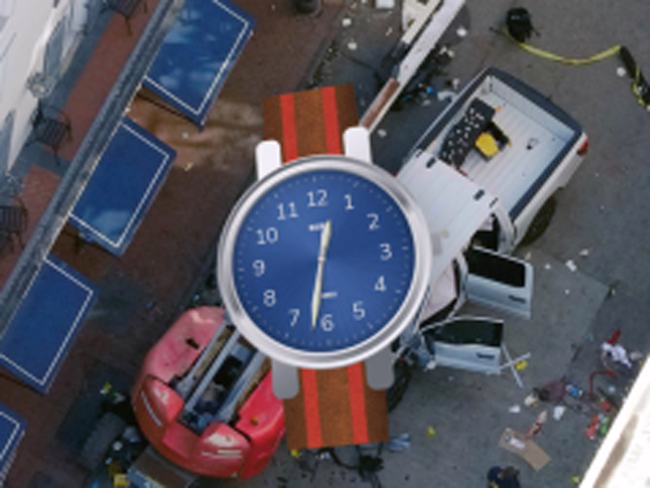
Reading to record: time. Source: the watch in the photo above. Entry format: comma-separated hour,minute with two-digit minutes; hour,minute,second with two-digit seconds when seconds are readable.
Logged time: 12,32
